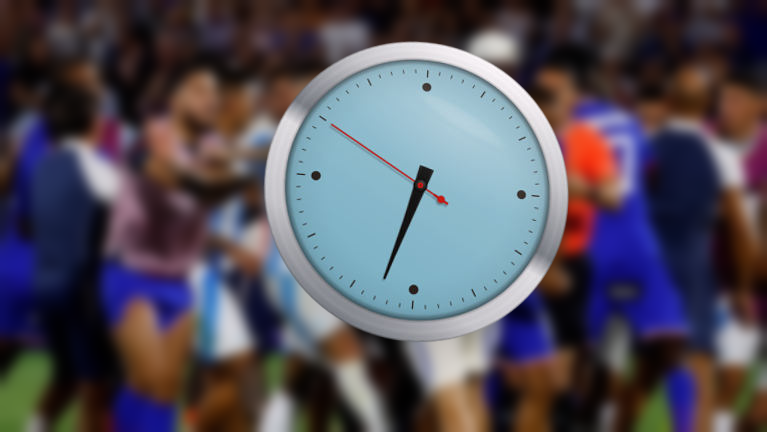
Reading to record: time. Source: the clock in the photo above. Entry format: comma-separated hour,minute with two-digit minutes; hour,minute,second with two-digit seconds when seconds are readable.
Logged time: 6,32,50
